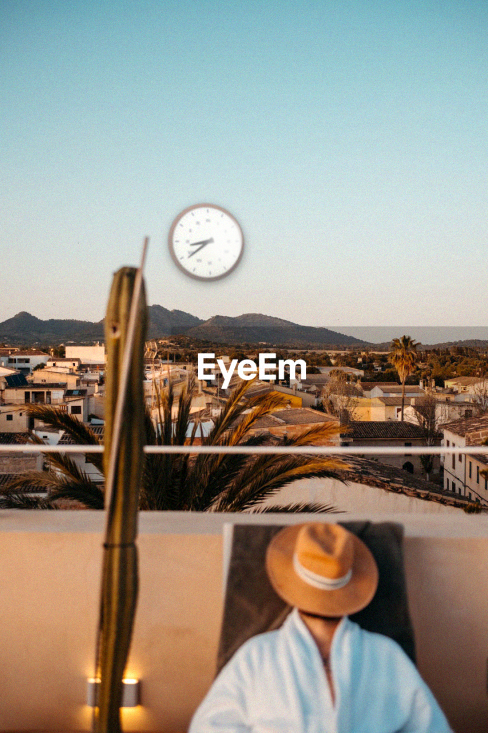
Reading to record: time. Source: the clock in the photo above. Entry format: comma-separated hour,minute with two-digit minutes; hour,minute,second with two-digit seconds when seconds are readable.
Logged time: 8,39
